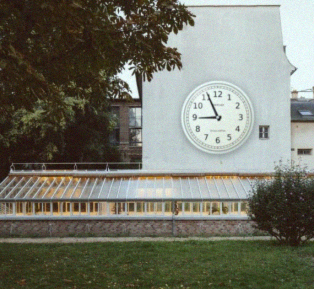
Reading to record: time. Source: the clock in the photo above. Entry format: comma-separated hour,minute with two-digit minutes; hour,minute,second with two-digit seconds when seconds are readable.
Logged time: 8,56
